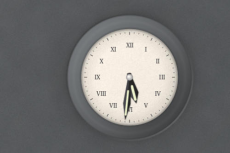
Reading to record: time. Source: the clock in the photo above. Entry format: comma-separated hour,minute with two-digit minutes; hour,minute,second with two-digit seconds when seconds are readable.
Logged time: 5,31
